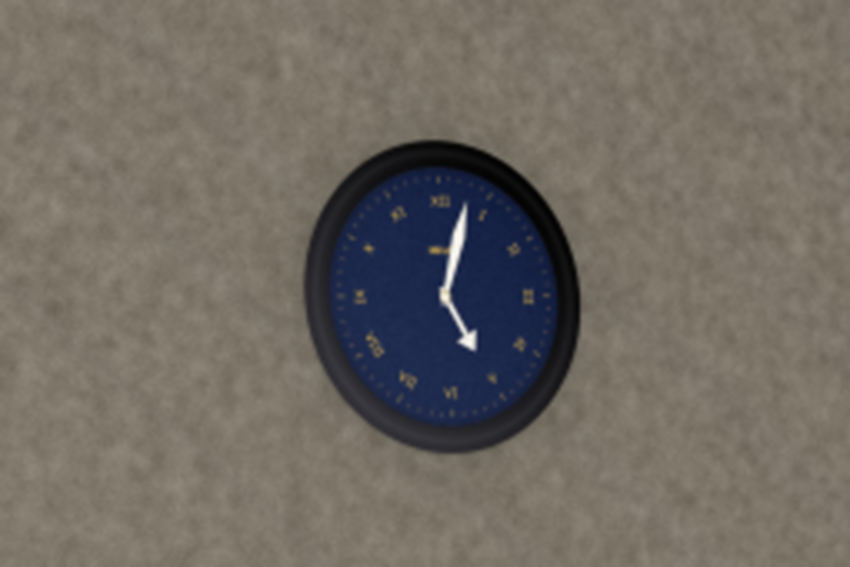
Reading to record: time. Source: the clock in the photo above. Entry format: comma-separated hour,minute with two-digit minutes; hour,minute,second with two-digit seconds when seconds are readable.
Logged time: 5,03
